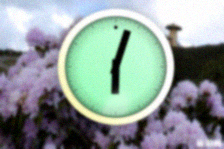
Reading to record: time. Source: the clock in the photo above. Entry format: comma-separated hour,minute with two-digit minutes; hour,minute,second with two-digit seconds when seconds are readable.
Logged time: 6,03
